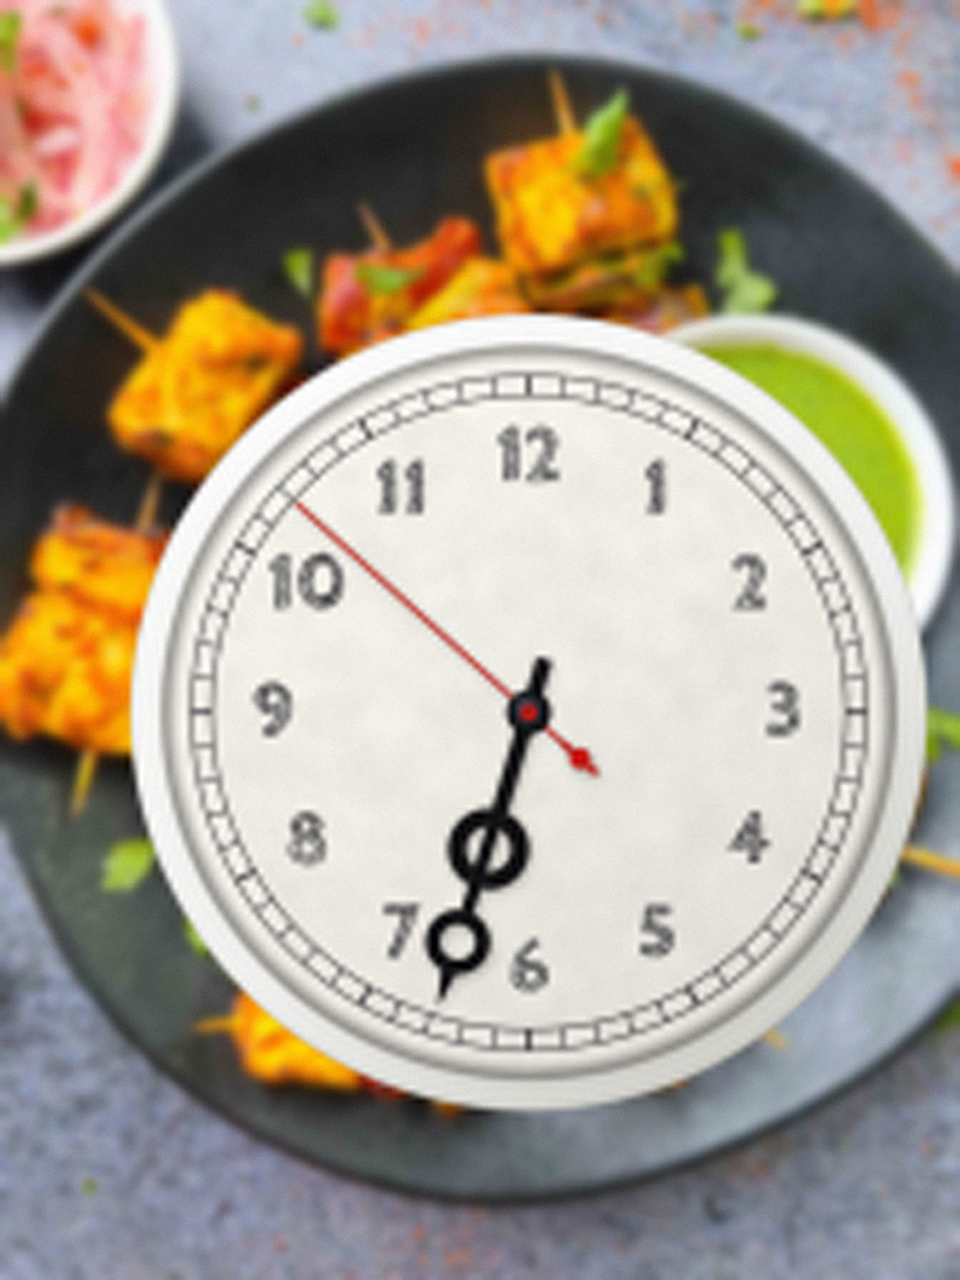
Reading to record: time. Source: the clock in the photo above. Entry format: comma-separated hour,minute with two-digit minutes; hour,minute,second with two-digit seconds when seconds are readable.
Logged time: 6,32,52
